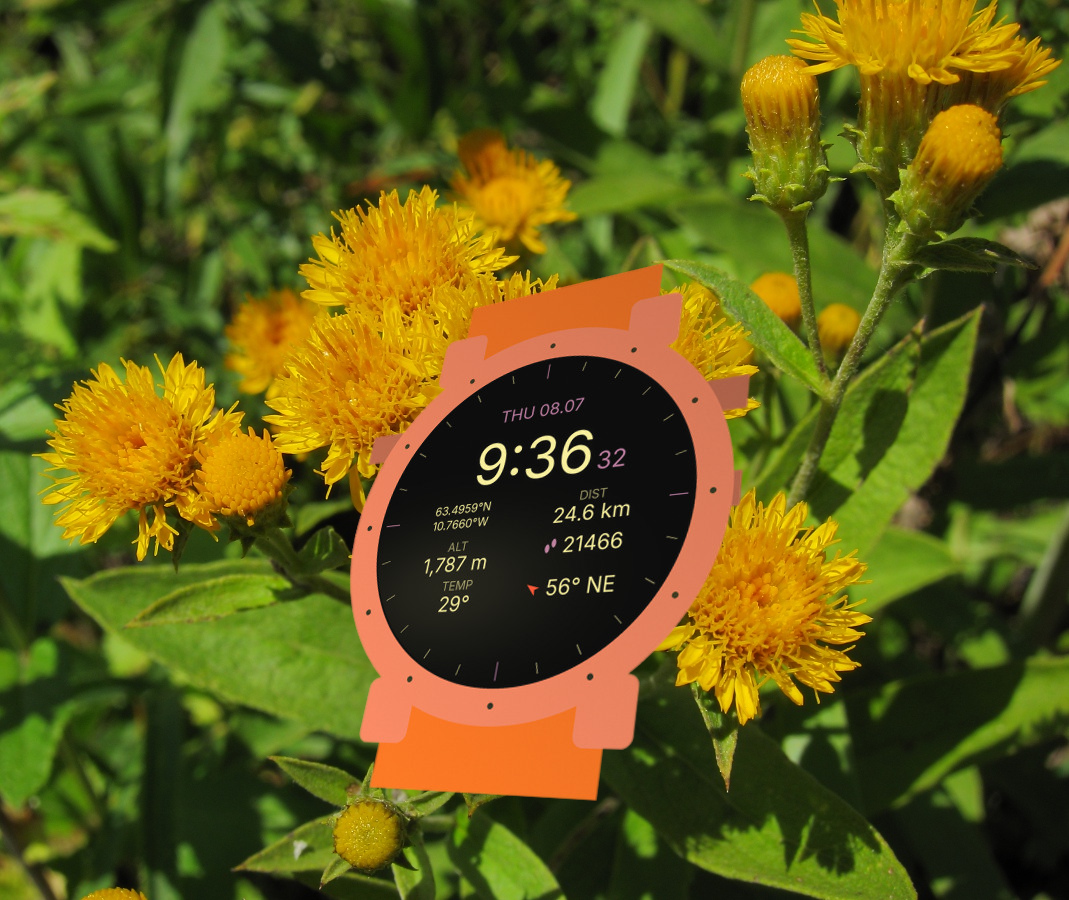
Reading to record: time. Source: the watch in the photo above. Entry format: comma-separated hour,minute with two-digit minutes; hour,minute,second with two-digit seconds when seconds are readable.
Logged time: 9,36,32
